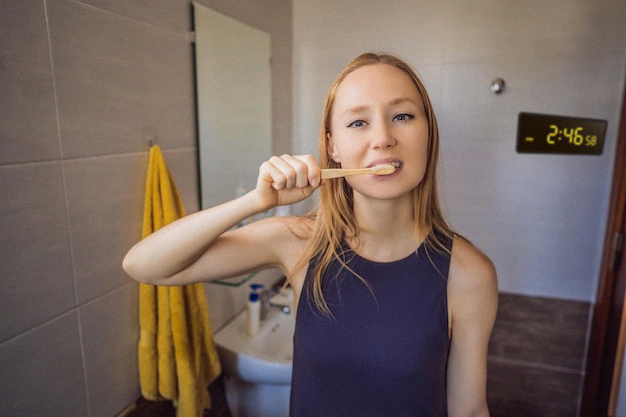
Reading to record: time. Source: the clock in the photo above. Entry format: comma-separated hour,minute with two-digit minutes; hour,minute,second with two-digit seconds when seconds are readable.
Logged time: 2,46
